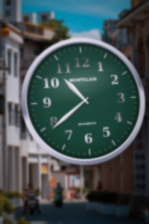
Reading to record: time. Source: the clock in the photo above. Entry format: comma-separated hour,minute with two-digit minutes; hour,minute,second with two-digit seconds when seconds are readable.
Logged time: 10,39
